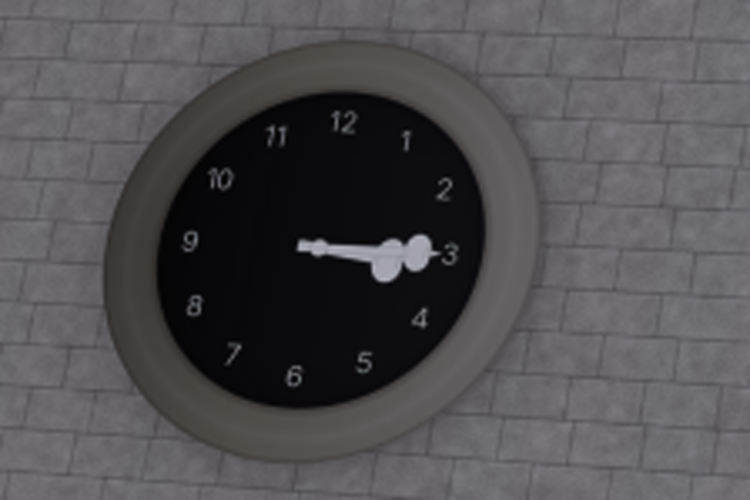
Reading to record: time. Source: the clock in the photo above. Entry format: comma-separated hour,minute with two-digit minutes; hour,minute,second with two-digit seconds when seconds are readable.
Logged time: 3,15
